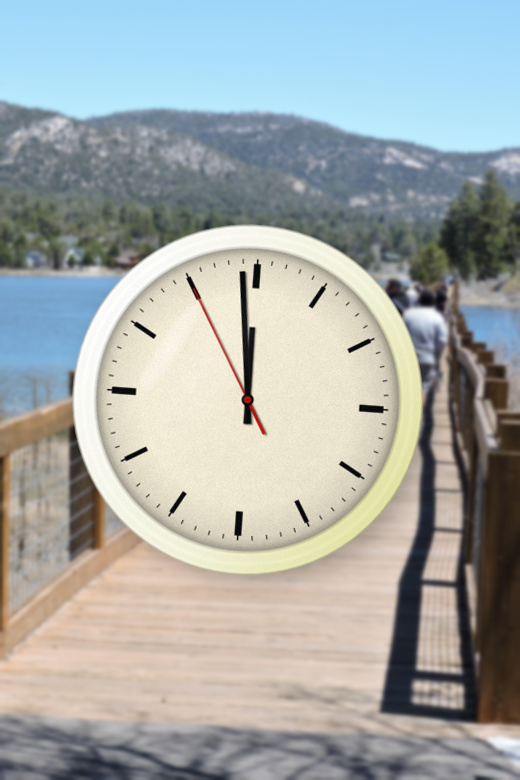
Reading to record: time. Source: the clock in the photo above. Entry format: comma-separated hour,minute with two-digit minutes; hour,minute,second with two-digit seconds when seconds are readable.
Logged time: 11,58,55
